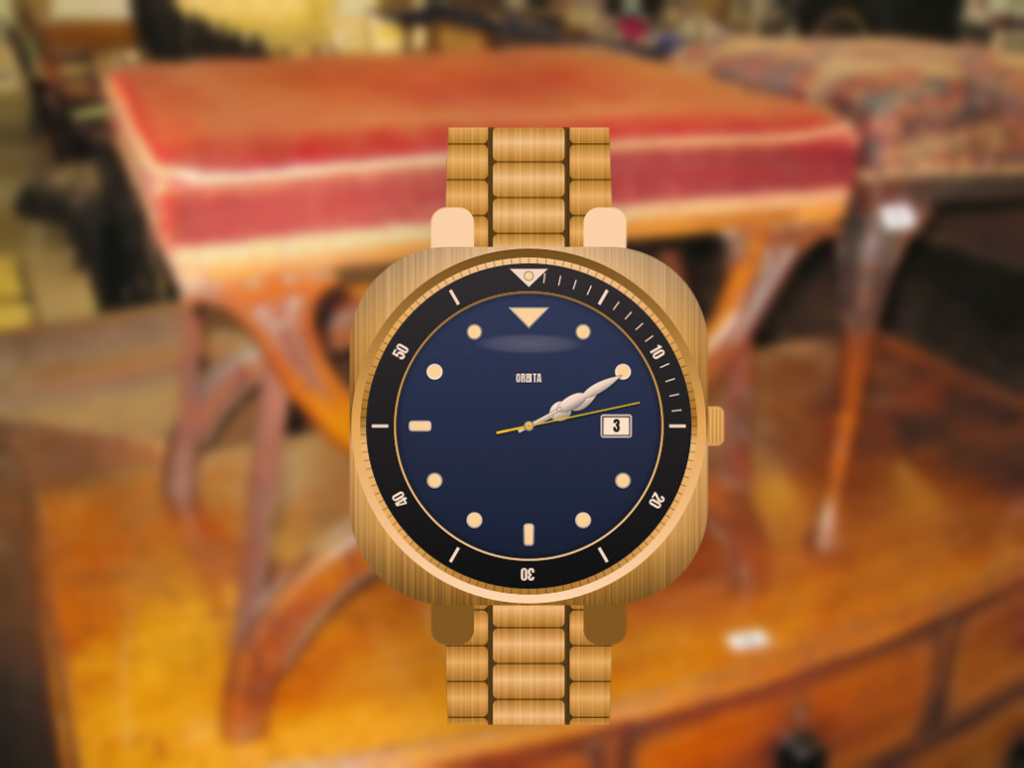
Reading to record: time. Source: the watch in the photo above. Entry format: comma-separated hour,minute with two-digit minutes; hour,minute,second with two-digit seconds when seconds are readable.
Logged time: 2,10,13
